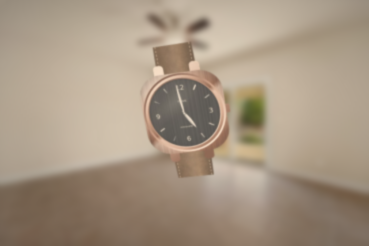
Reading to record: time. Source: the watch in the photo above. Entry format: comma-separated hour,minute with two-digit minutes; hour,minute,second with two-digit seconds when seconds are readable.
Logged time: 4,59
